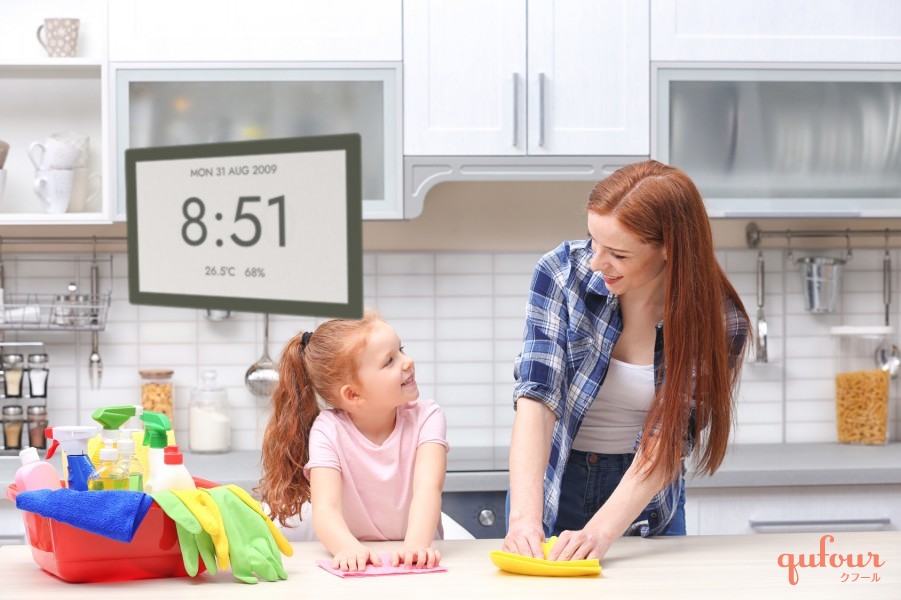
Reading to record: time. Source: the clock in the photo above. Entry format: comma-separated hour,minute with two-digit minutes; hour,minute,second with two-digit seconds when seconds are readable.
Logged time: 8,51
